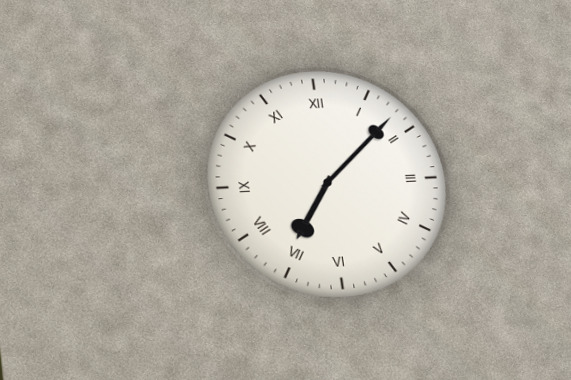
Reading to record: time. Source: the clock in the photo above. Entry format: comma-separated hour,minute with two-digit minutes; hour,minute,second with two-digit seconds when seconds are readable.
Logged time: 7,08
